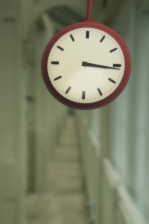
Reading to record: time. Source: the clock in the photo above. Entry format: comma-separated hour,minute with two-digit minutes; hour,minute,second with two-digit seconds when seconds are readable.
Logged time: 3,16
